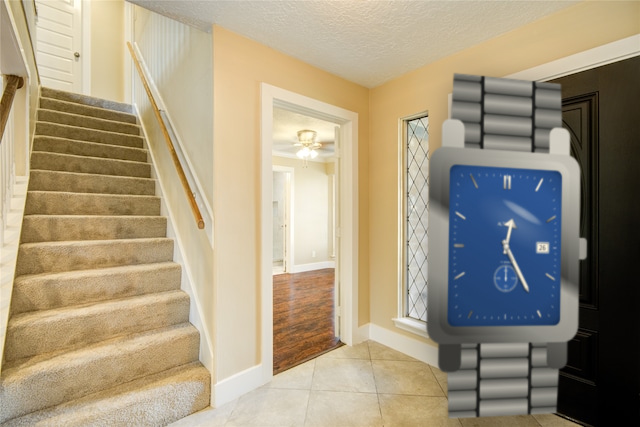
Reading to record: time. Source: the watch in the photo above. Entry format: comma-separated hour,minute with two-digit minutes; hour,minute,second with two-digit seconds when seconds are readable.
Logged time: 12,25
